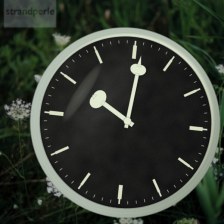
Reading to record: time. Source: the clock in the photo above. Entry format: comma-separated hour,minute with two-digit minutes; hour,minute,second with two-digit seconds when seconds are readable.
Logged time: 10,01
